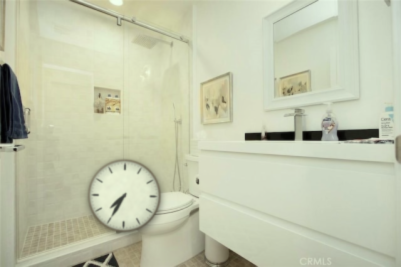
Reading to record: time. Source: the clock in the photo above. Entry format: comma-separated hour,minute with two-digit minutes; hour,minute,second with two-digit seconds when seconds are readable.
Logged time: 7,35
